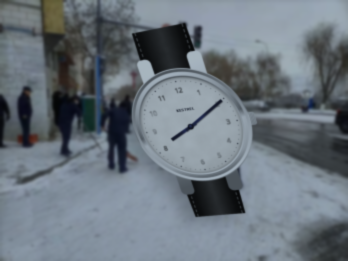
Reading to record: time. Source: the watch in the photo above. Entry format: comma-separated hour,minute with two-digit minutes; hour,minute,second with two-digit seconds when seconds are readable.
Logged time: 8,10
